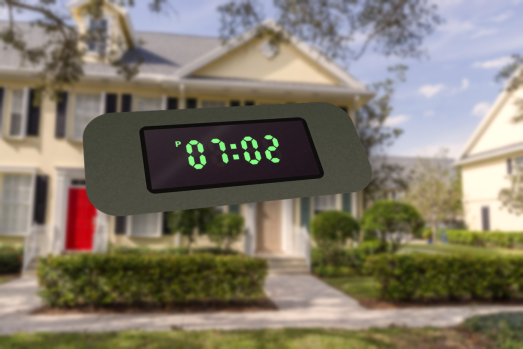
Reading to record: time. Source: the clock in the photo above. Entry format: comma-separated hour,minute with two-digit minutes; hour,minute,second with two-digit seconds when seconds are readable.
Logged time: 7,02
